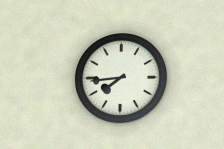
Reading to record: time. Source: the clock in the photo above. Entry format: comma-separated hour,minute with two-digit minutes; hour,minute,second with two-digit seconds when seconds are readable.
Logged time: 7,44
